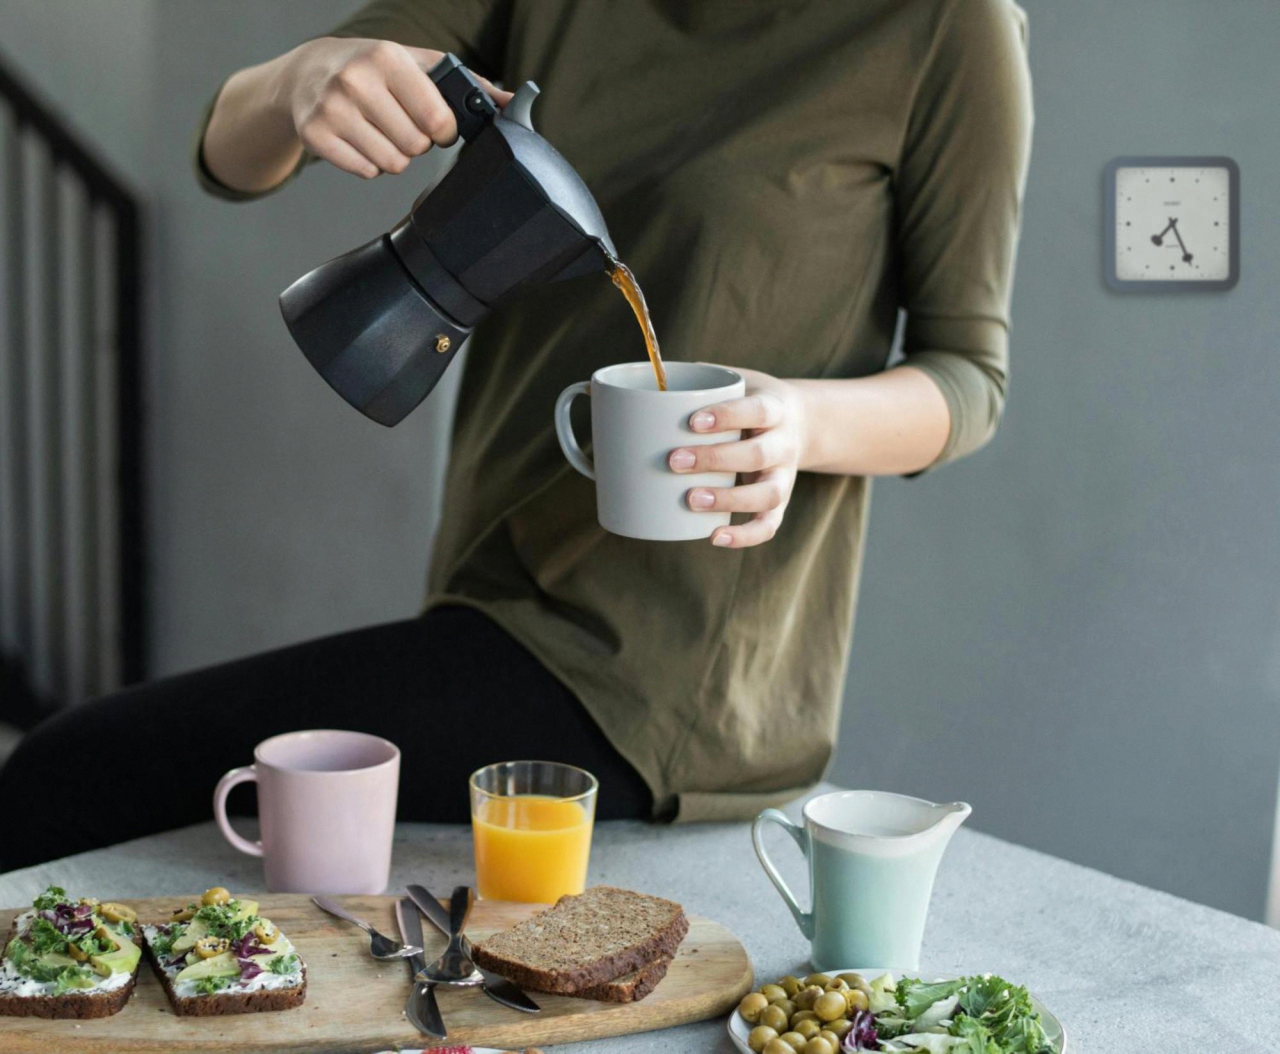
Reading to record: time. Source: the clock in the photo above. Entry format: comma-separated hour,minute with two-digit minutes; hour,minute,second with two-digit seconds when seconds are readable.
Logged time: 7,26
